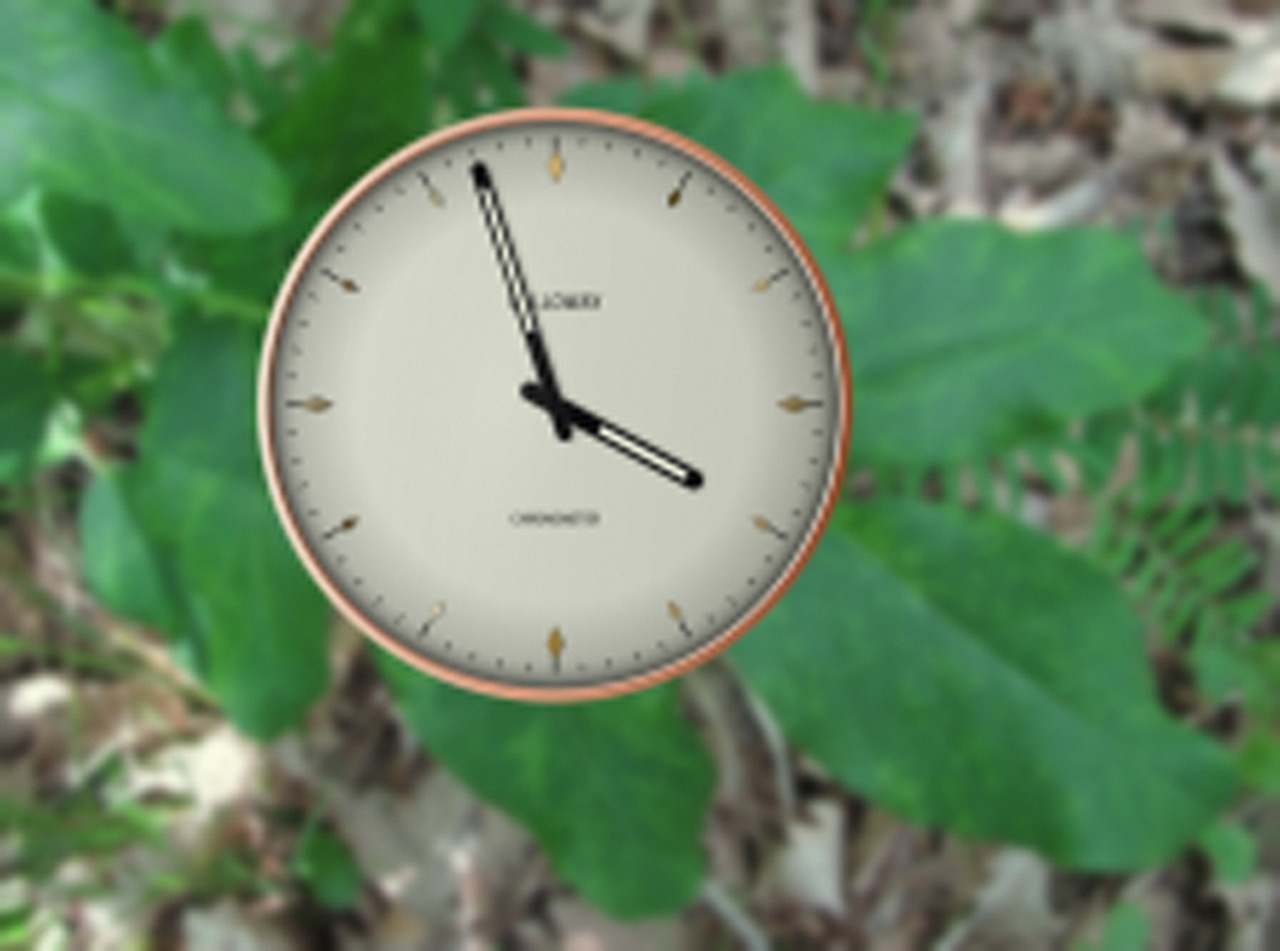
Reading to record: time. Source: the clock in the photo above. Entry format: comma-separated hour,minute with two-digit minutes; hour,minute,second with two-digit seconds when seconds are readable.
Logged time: 3,57
